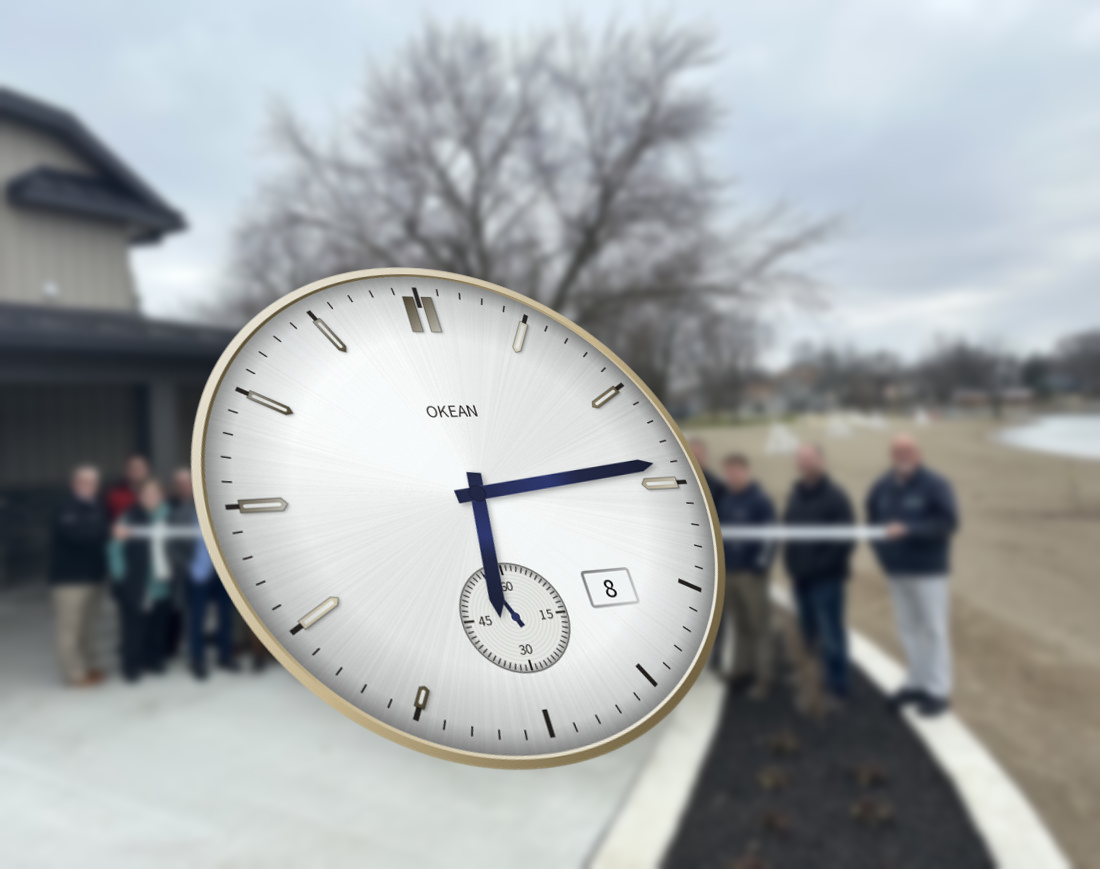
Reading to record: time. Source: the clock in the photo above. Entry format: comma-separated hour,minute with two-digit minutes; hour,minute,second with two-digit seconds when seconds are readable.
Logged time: 6,13,56
